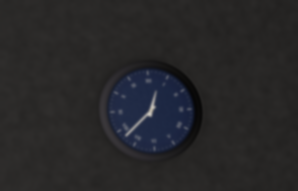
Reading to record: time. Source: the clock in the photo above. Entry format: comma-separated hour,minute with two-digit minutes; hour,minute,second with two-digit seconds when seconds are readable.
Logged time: 12,38
